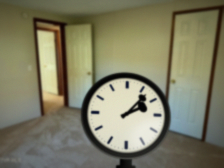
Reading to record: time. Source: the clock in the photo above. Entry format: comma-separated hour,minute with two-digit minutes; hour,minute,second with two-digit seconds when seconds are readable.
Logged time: 2,07
